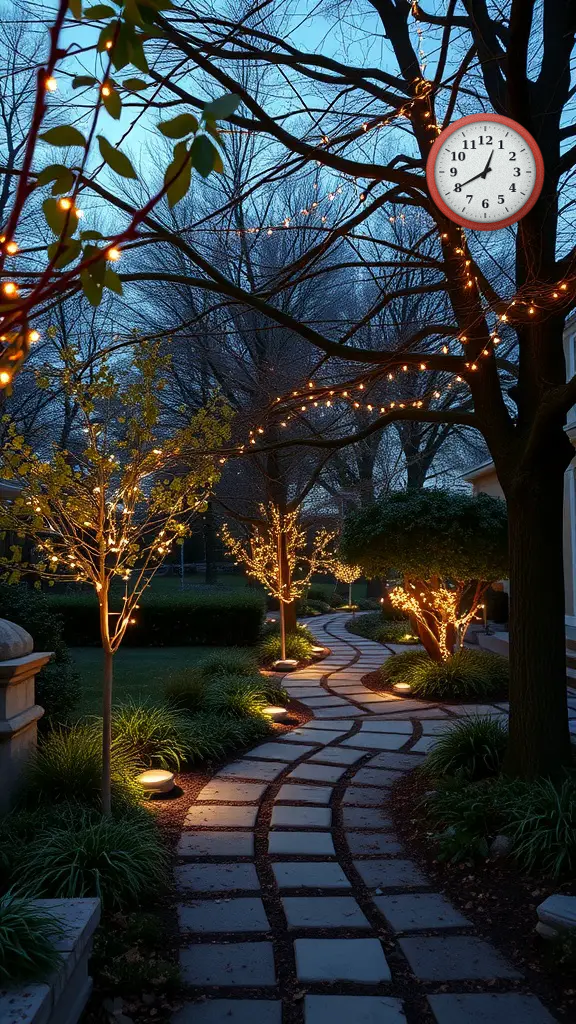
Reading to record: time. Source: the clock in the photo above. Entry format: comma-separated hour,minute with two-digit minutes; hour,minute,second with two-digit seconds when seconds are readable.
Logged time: 12,40
